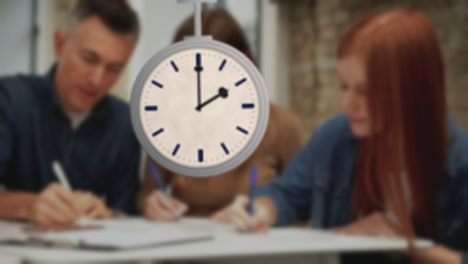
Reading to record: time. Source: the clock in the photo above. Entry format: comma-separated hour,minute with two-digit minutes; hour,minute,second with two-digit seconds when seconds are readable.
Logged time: 2,00
